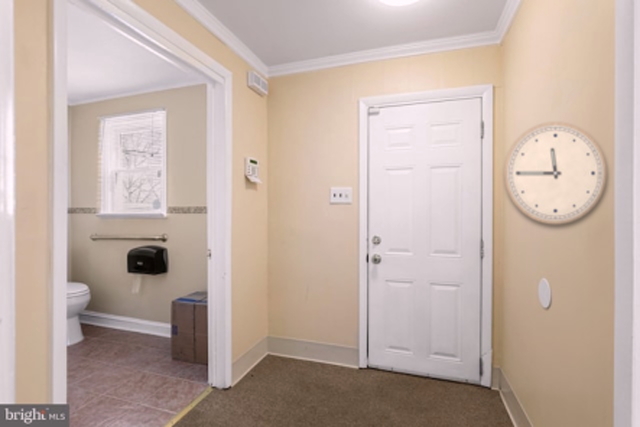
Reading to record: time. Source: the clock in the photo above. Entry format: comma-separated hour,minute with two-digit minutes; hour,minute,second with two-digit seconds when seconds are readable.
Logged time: 11,45
